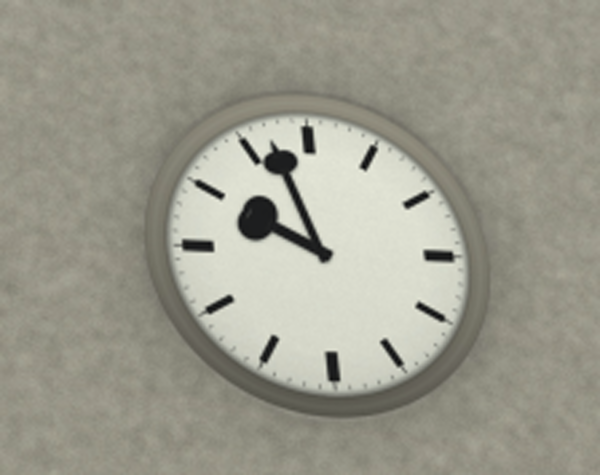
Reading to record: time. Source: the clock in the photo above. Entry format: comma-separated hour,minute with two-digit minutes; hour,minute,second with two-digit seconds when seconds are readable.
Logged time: 9,57
